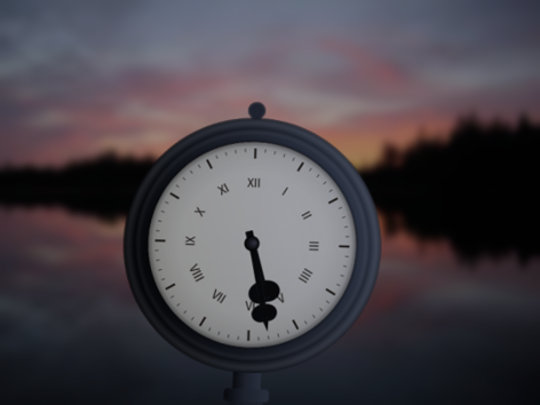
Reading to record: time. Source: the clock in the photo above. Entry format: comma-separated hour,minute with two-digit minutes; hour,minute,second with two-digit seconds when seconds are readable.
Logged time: 5,28
